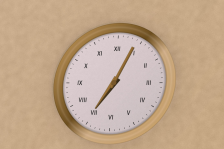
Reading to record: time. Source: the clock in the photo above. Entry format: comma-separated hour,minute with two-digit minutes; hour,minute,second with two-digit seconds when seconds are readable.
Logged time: 7,04
